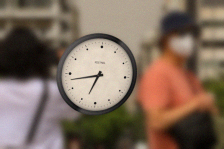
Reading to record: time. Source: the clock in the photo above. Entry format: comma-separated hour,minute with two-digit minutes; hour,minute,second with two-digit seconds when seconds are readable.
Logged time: 6,43
